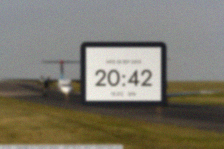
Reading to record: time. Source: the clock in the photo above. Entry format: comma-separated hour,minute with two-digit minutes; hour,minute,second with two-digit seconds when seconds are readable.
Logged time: 20,42
